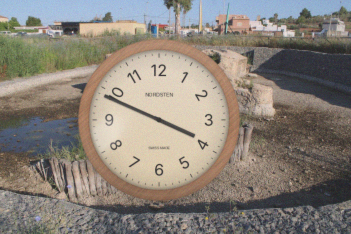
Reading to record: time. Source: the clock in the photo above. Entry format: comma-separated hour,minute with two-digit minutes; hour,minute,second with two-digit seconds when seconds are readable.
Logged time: 3,49
